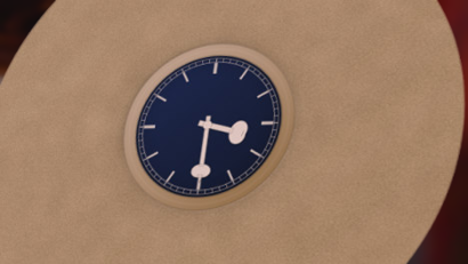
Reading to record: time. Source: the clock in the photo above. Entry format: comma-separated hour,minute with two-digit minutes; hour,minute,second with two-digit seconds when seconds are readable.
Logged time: 3,30
